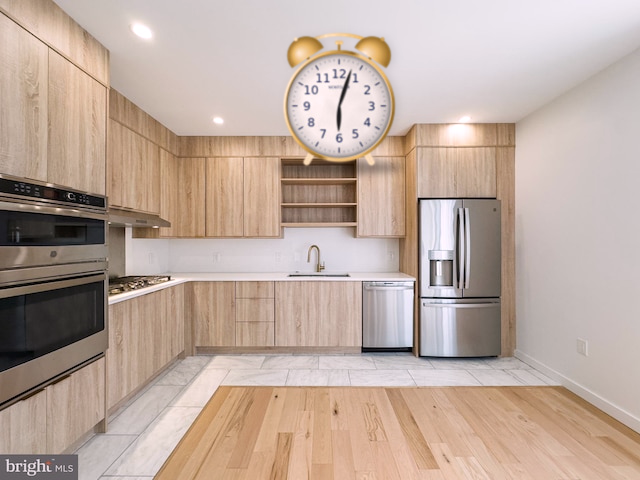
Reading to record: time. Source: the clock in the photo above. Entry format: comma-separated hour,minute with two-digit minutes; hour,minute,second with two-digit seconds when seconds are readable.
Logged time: 6,03
